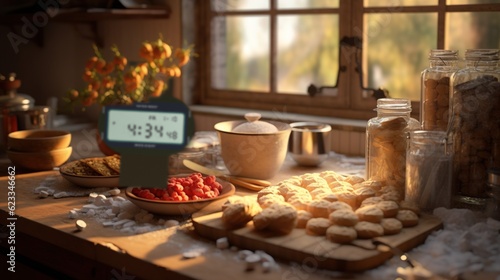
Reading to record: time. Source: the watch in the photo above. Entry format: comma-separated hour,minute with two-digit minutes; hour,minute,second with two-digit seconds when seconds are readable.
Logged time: 4,34
